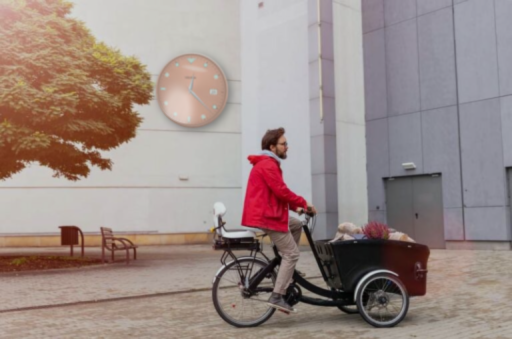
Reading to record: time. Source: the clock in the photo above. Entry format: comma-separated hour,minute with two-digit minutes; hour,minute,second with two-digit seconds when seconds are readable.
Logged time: 12,22
